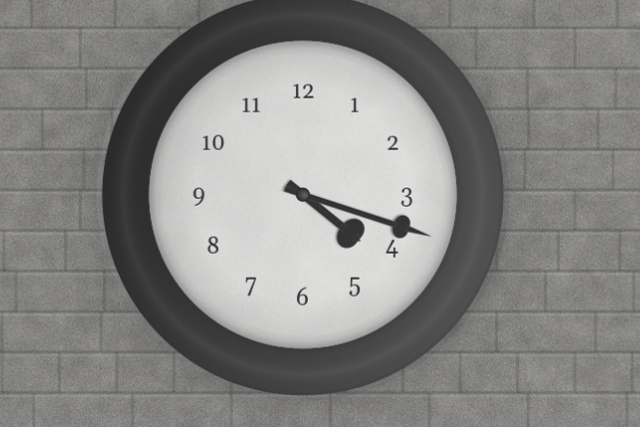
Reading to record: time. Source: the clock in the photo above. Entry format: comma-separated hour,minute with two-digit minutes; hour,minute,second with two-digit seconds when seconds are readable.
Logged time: 4,18
